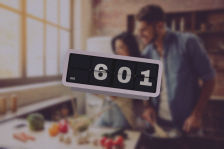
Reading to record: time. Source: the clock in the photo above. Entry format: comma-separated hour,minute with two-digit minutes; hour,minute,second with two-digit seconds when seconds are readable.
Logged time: 6,01
